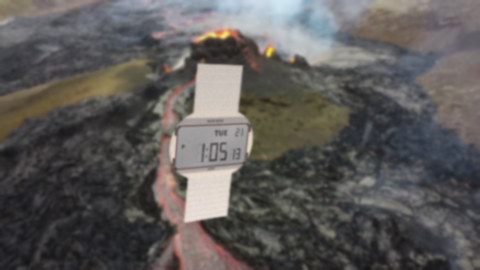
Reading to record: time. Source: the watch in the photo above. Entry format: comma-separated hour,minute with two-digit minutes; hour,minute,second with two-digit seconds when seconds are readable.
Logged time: 1,05
